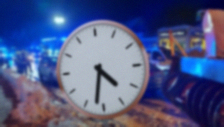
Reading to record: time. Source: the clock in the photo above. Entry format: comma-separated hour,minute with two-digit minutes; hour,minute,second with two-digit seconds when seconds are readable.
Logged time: 4,32
